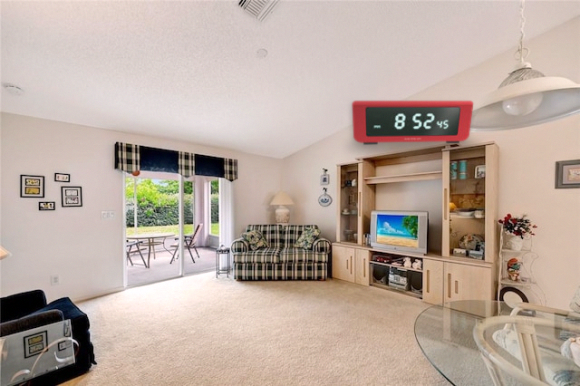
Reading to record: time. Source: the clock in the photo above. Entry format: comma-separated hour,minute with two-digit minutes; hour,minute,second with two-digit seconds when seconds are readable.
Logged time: 8,52,45
